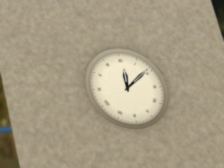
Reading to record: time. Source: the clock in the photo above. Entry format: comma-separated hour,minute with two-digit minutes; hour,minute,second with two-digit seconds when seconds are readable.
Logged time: 12,09
